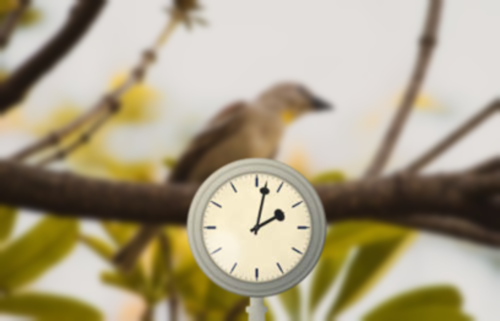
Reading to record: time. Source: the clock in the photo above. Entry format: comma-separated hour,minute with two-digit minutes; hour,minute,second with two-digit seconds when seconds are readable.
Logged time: 2,02
